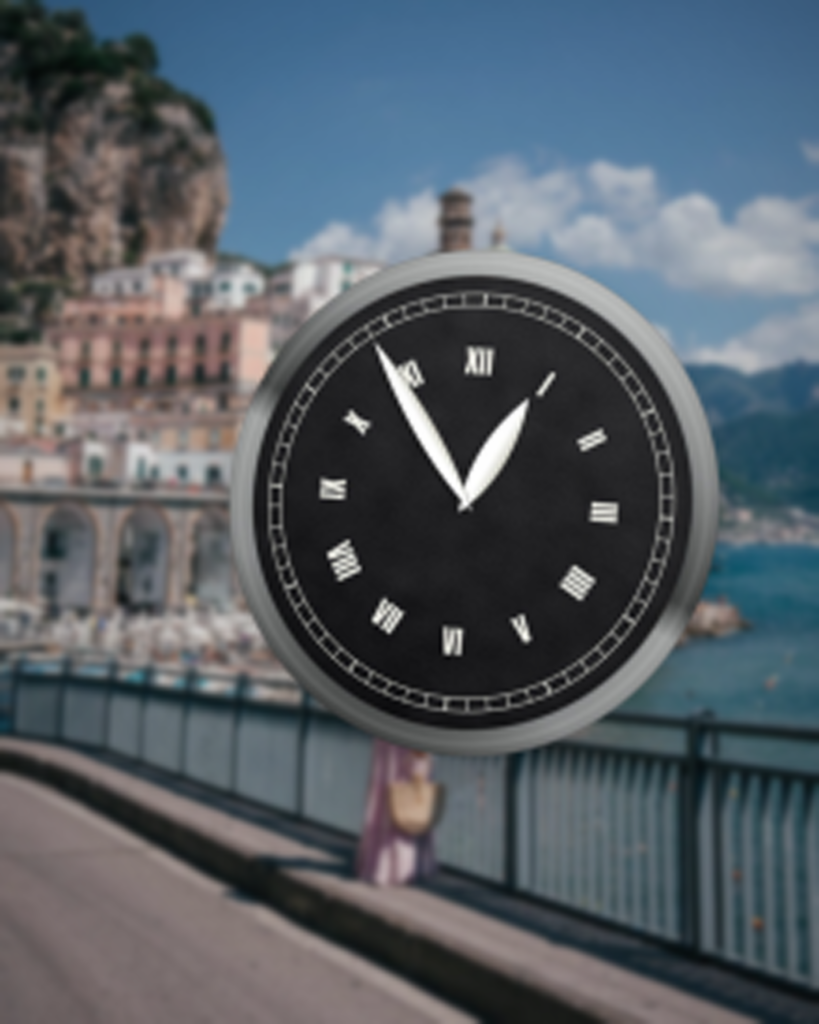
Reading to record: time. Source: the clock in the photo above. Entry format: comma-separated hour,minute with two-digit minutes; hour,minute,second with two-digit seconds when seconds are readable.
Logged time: 12,54
